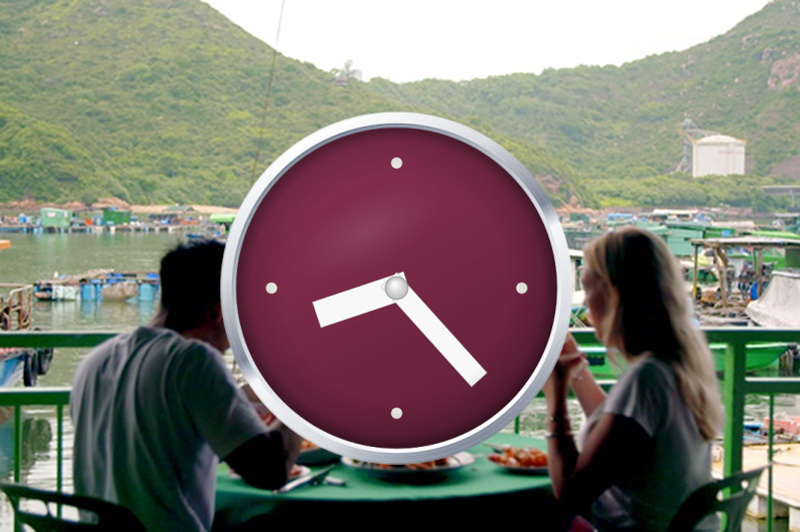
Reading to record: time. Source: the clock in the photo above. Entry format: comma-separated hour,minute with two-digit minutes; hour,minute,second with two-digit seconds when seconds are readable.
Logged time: 8,23
